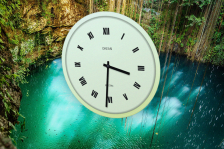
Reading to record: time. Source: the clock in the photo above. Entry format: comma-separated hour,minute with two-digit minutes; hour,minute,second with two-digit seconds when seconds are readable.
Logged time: 3,31
